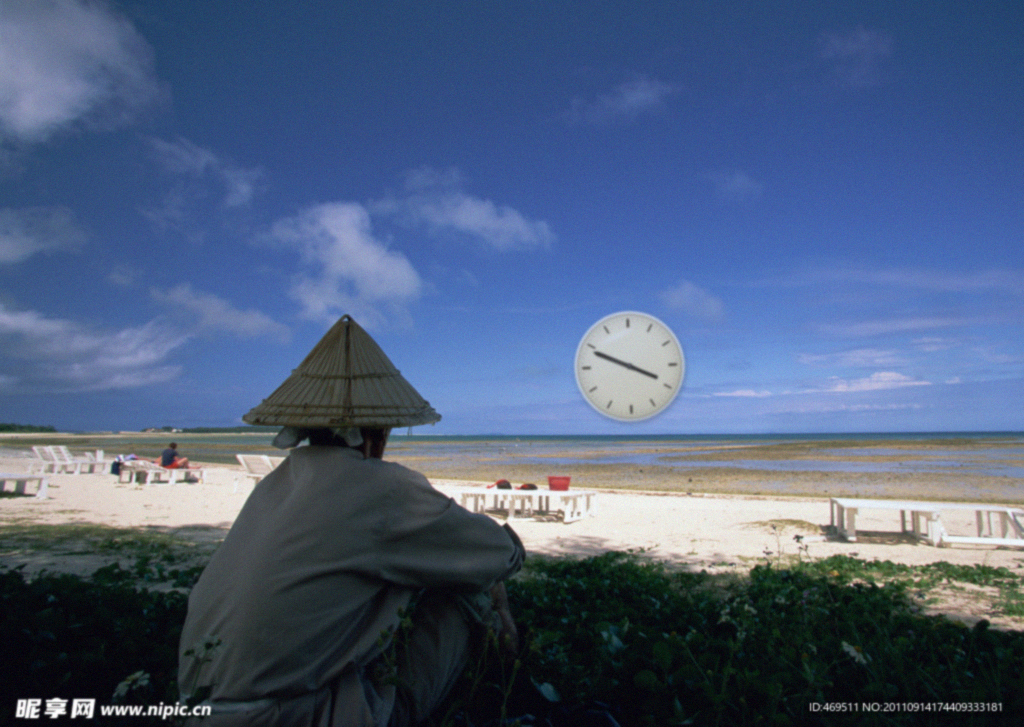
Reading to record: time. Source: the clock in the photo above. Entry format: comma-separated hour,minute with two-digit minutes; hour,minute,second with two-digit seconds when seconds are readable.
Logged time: 3,49
